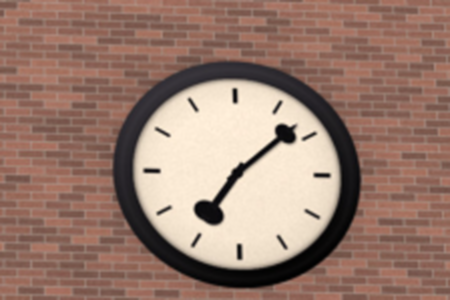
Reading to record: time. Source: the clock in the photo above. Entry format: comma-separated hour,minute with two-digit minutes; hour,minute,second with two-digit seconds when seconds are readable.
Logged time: 7,08
